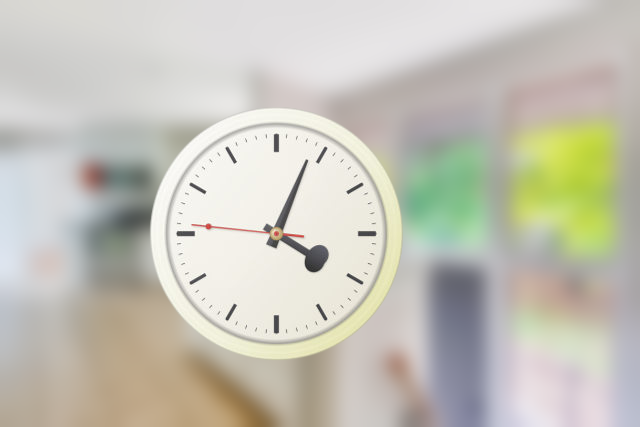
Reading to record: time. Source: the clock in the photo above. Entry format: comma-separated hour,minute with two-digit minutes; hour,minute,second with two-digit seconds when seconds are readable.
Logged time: 4,03,46
